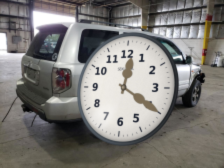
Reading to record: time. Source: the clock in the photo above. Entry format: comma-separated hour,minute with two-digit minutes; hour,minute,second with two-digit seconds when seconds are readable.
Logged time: 12,20
